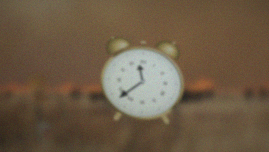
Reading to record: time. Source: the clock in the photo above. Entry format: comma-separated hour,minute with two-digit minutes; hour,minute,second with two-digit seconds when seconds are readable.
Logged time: 11,38
